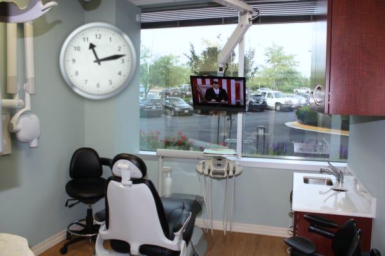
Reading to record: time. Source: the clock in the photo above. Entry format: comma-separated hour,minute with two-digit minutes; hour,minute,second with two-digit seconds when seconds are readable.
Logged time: 11,13
